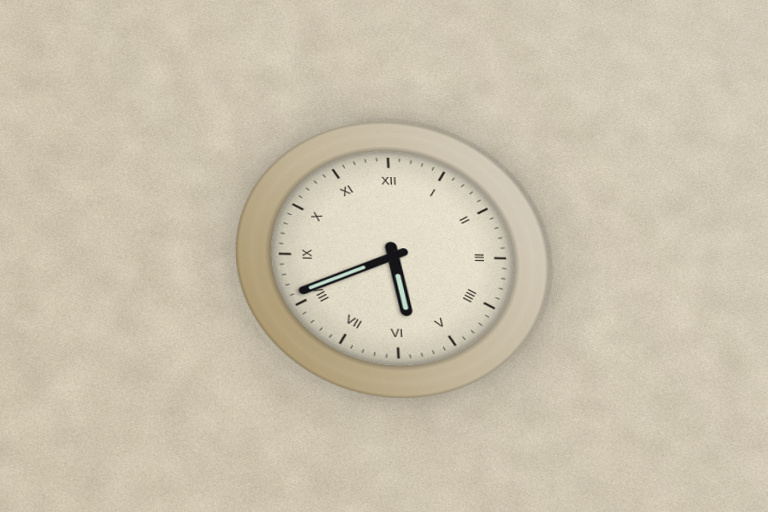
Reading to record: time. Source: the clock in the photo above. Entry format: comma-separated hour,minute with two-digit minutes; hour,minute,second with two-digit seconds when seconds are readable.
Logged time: 5,41
